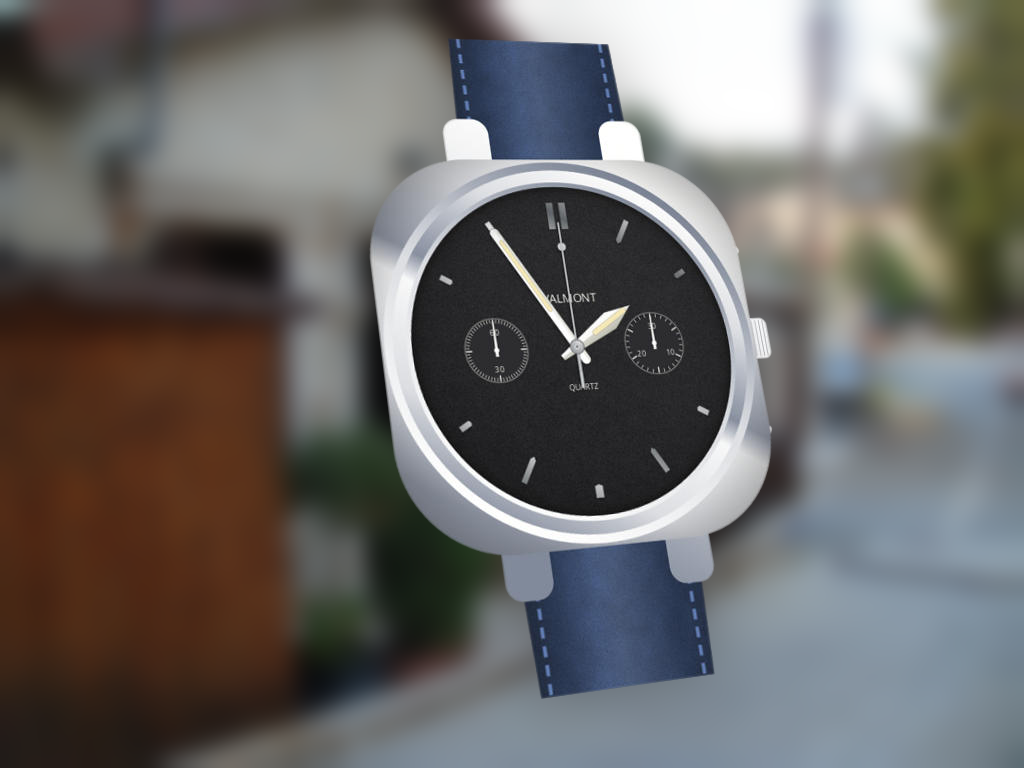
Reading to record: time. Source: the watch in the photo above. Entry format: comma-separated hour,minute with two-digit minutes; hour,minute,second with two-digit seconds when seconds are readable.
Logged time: 1,55
